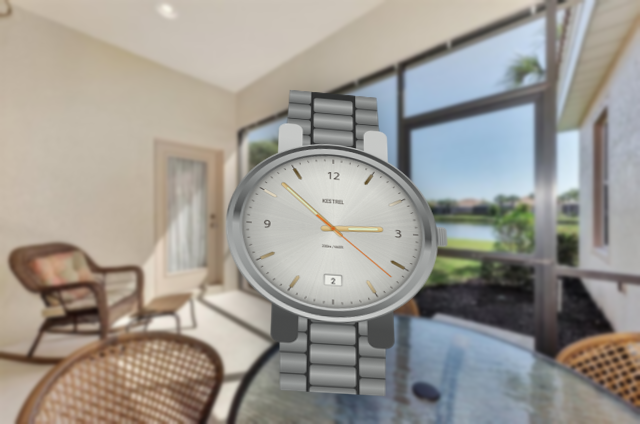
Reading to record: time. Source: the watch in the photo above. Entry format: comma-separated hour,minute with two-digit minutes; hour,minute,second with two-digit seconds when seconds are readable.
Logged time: 2,52,22
